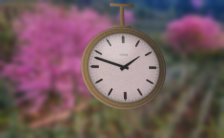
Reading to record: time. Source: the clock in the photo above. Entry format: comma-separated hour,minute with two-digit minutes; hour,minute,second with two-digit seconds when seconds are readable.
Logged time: 1,48
